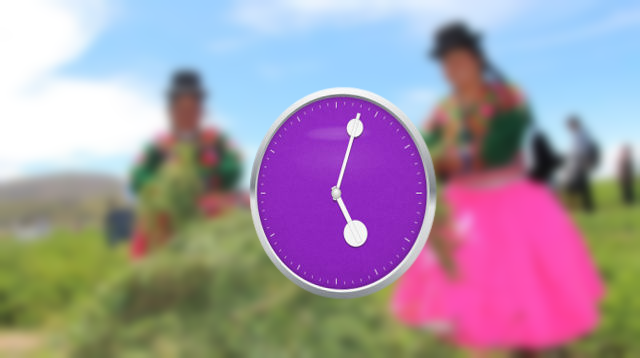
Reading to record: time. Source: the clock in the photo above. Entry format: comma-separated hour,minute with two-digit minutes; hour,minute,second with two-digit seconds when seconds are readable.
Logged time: 5,03
